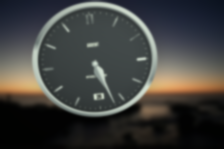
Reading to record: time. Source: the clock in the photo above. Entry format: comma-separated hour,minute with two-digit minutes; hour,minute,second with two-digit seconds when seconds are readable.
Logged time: 5,27
